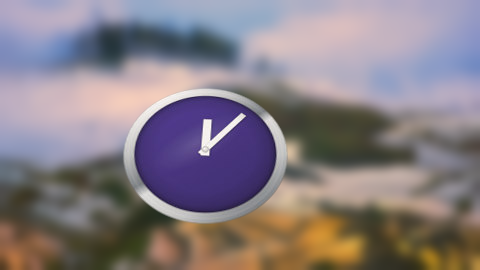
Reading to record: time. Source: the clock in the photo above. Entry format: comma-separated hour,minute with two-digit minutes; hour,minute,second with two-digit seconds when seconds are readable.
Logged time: 12,07
